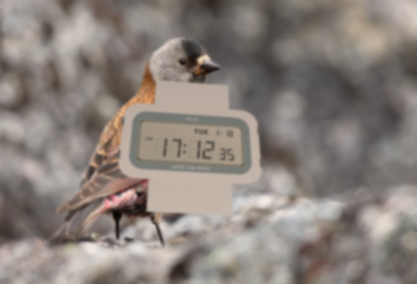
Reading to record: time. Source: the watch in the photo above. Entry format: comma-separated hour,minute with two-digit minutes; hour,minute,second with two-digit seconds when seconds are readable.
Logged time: 17,12,35
